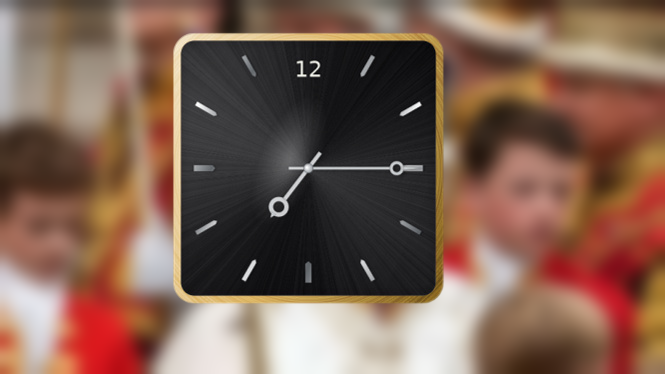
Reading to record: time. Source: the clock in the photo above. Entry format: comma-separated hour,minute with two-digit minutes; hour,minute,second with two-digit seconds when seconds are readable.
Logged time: 7,15
